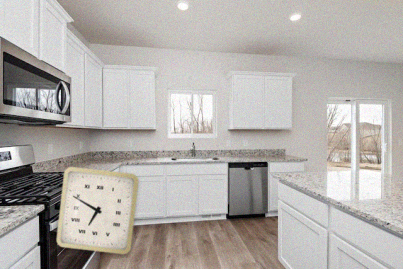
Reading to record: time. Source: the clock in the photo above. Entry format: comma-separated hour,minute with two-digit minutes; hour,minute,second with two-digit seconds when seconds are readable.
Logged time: 6,49
